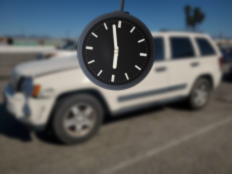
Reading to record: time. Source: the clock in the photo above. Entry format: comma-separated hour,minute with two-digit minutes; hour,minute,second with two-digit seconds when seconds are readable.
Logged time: 5,58
